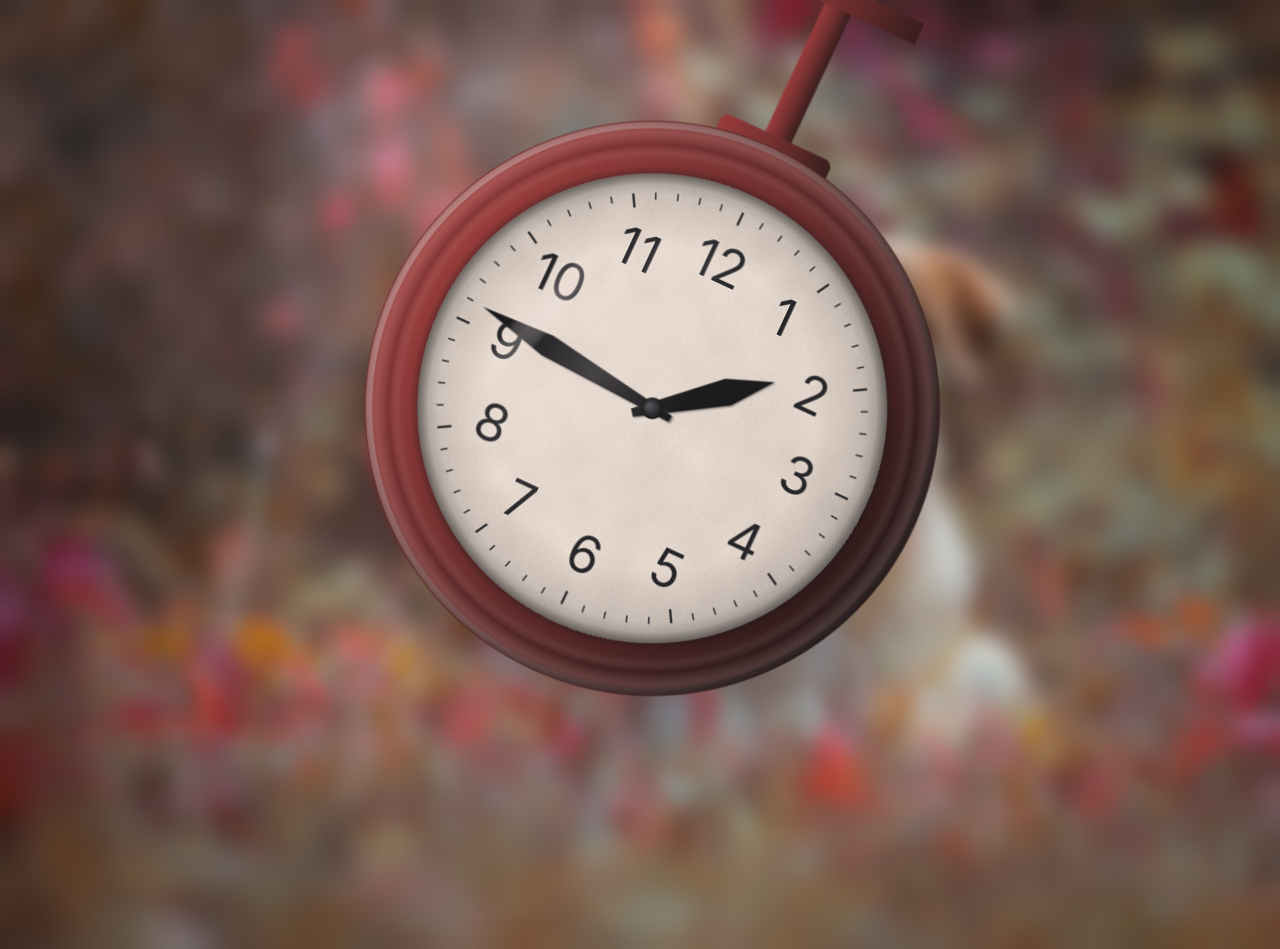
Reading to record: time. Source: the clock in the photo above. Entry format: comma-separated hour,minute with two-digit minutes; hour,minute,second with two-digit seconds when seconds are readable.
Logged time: 1,46
